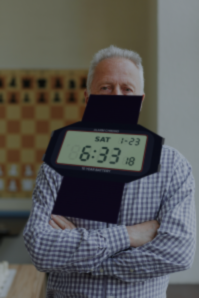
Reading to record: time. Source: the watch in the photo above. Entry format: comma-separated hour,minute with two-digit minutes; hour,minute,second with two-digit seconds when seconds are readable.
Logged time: 6,33
